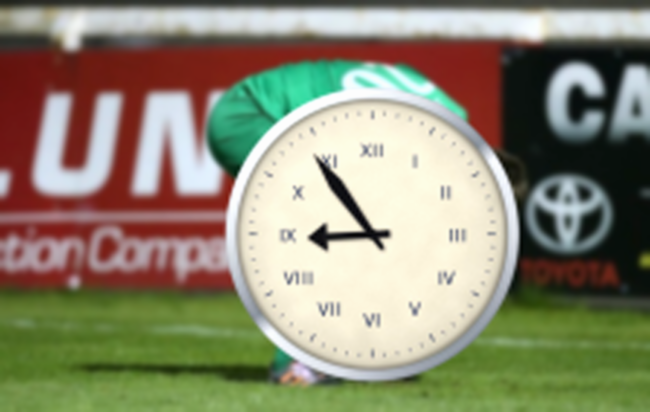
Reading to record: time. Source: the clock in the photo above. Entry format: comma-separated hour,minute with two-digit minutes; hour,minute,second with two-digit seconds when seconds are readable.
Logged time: 8,54
